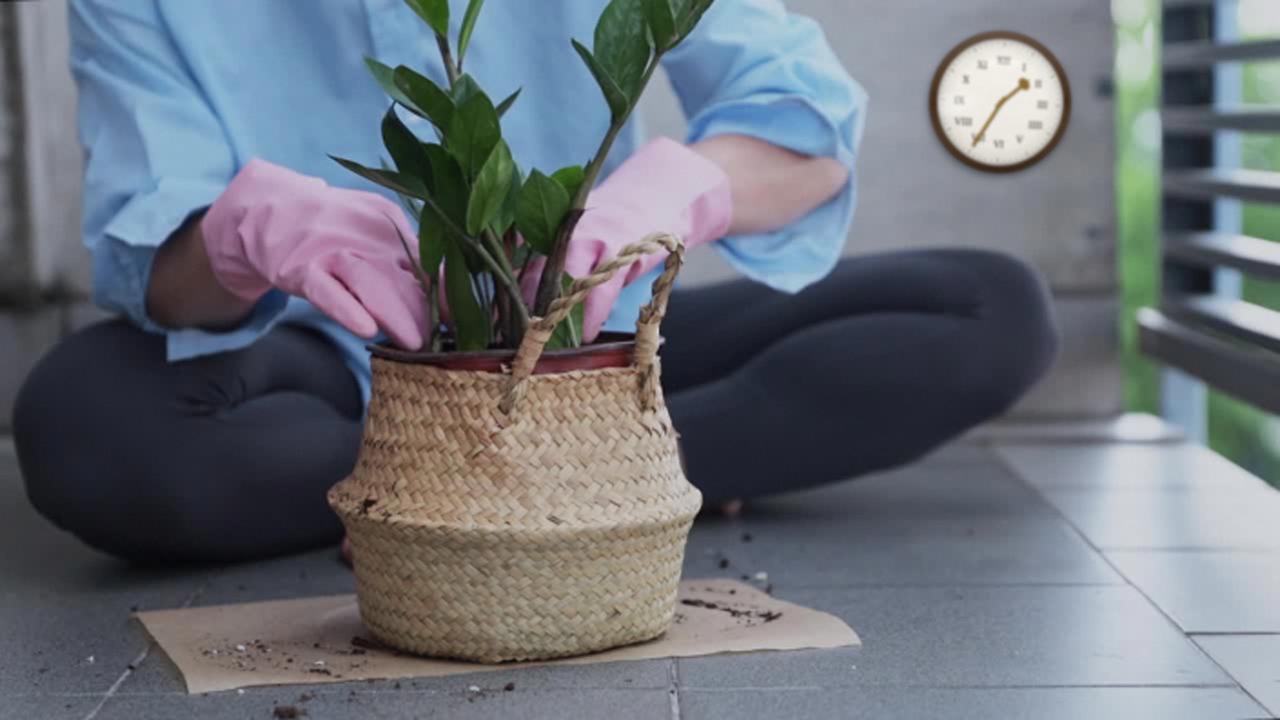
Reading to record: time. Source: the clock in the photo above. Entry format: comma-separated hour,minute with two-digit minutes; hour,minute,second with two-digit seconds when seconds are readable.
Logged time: 1,35
